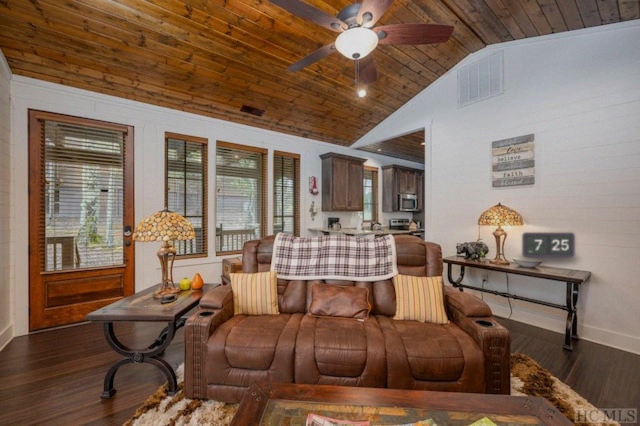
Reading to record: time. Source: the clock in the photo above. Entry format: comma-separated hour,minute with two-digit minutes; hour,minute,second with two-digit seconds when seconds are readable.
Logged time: 7,25
